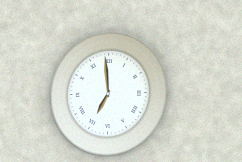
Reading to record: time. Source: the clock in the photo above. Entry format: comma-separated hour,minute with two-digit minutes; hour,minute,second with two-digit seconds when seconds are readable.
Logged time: 6,59
